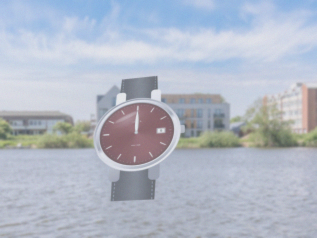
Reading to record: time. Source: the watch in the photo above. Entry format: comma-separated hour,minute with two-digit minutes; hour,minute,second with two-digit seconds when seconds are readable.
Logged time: 12,00
